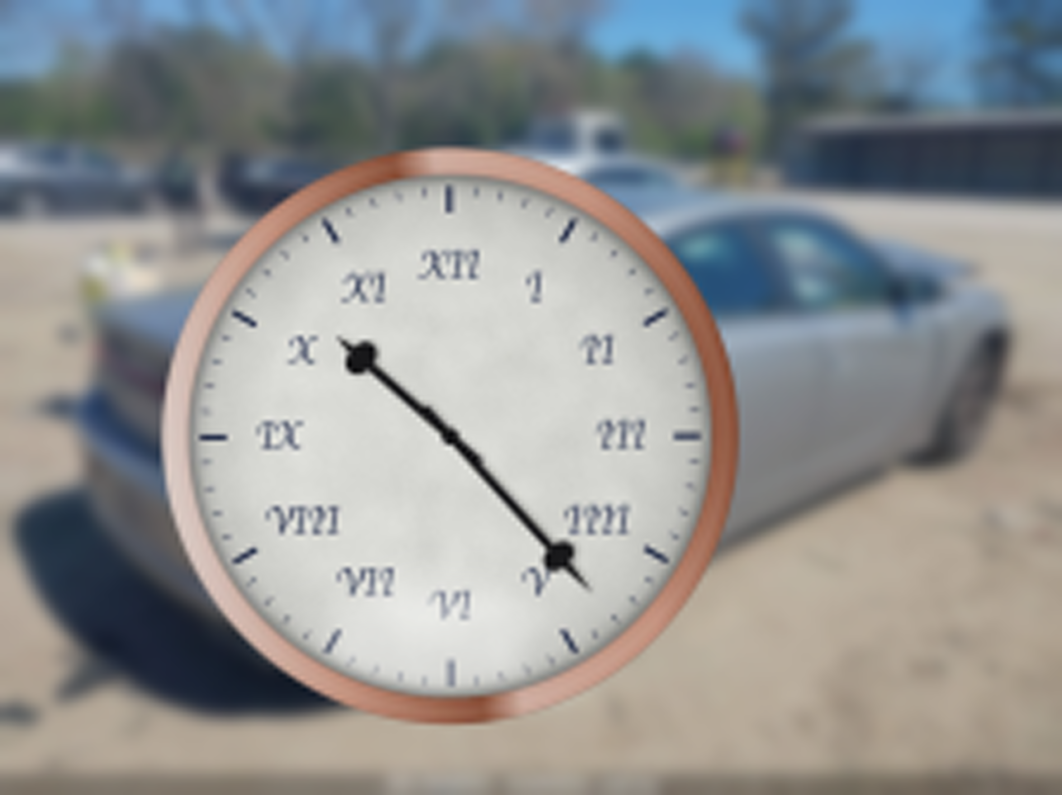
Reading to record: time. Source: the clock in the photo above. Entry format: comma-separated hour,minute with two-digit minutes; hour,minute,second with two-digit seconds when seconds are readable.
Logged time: 10,23
